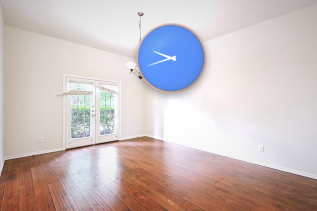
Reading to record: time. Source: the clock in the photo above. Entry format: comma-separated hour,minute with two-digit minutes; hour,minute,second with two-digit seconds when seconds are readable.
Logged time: 9,42
